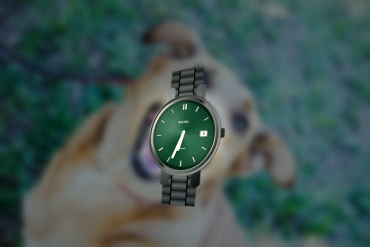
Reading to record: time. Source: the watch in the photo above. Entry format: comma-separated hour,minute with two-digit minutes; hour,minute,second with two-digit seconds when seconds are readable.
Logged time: 6,34
